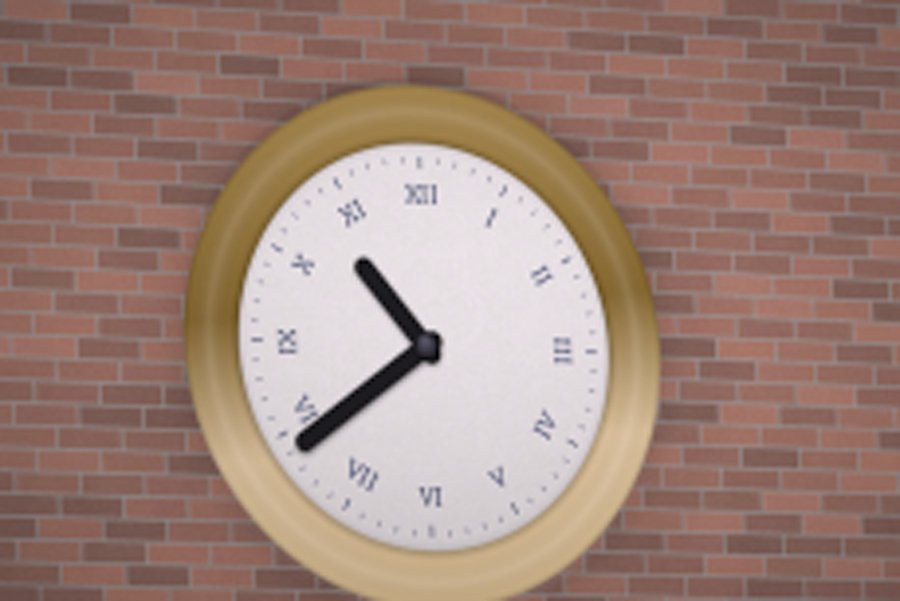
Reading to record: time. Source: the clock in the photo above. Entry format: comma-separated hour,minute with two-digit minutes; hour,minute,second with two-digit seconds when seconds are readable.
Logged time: 10,39
